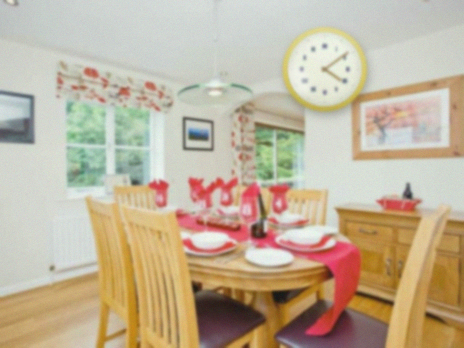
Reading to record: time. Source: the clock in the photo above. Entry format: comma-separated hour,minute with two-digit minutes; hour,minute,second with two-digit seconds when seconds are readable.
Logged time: 4,09
